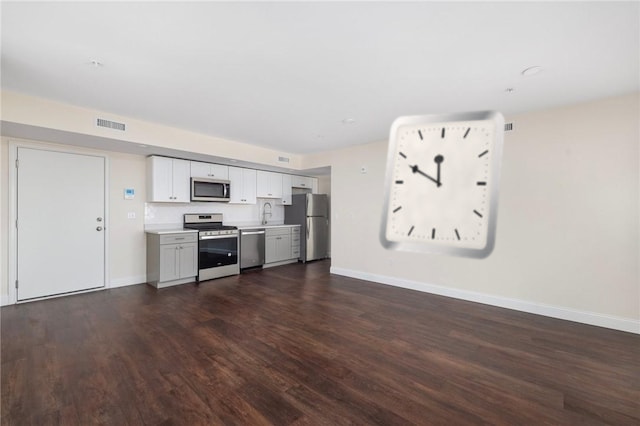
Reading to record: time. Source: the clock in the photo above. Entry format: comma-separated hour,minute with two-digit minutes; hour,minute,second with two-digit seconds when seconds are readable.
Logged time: 11,49
